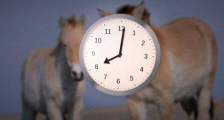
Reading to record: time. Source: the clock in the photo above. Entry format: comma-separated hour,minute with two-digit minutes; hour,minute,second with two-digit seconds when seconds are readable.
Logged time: 8,01
